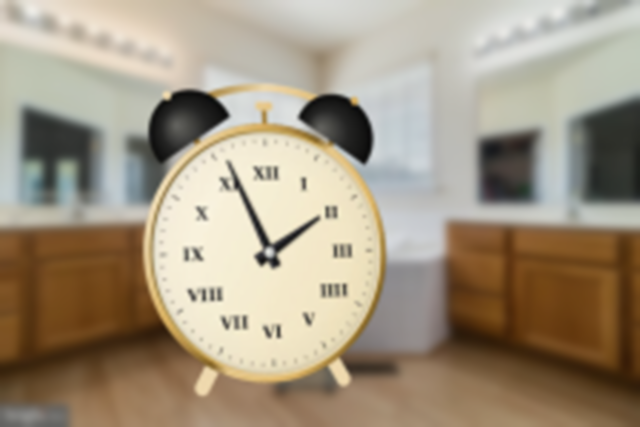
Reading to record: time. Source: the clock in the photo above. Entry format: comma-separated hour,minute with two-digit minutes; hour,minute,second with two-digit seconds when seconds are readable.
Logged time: 1,56
